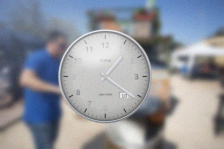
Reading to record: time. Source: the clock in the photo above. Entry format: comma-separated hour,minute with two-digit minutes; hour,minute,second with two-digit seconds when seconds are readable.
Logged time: 1,21
